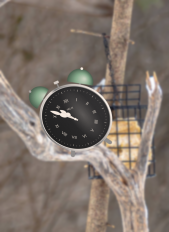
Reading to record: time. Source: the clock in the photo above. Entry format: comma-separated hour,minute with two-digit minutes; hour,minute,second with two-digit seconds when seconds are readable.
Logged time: 10,52
